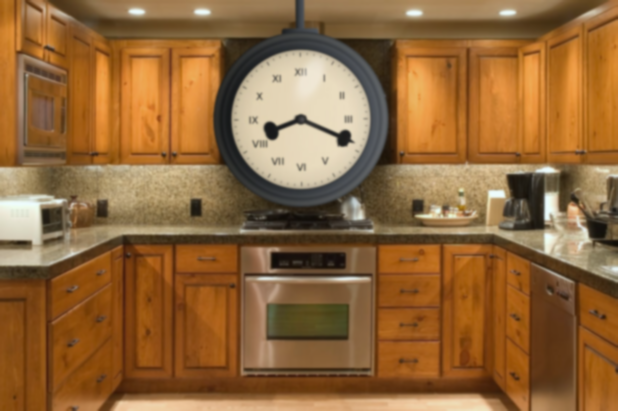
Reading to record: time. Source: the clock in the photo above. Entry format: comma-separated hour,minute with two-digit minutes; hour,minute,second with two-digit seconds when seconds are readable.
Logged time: 8,19
